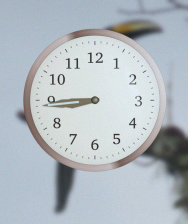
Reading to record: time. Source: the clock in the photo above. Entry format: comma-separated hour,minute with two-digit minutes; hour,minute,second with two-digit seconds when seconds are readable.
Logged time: 8,44
